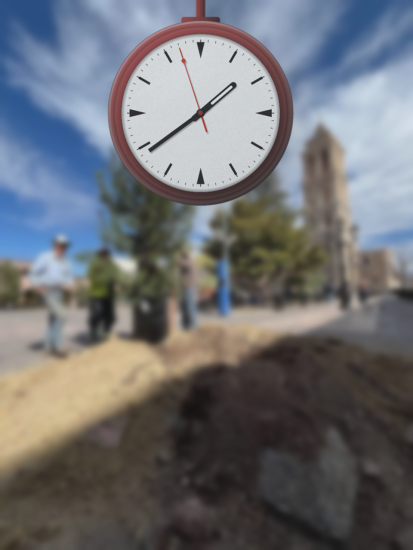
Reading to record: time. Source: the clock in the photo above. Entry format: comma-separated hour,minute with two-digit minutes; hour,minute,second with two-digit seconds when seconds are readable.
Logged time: 1,38,57
